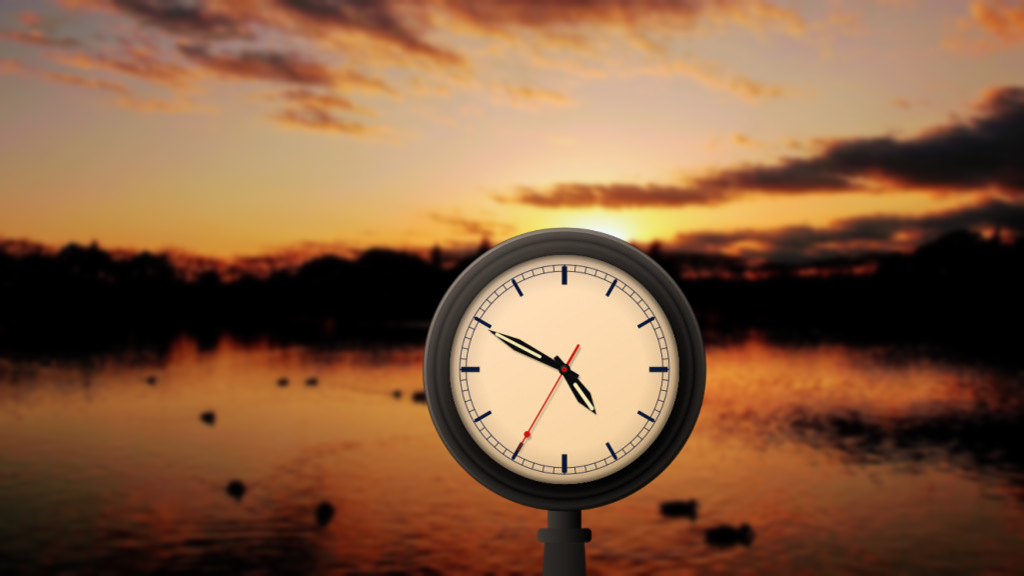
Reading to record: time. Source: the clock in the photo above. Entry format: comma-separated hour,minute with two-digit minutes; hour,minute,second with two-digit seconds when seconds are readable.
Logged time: 4,49,35
